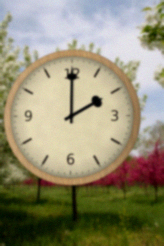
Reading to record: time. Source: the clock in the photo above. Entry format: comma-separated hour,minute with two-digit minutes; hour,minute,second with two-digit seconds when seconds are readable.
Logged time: 2,00
